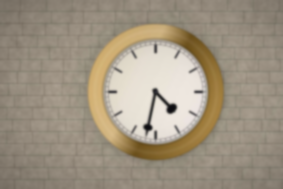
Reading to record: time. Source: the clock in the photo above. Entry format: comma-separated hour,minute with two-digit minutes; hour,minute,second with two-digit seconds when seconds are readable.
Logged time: 4,32
